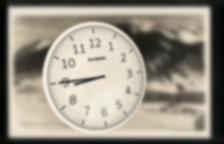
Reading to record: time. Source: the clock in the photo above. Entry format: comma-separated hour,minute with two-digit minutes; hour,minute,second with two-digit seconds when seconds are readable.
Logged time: 8,45
